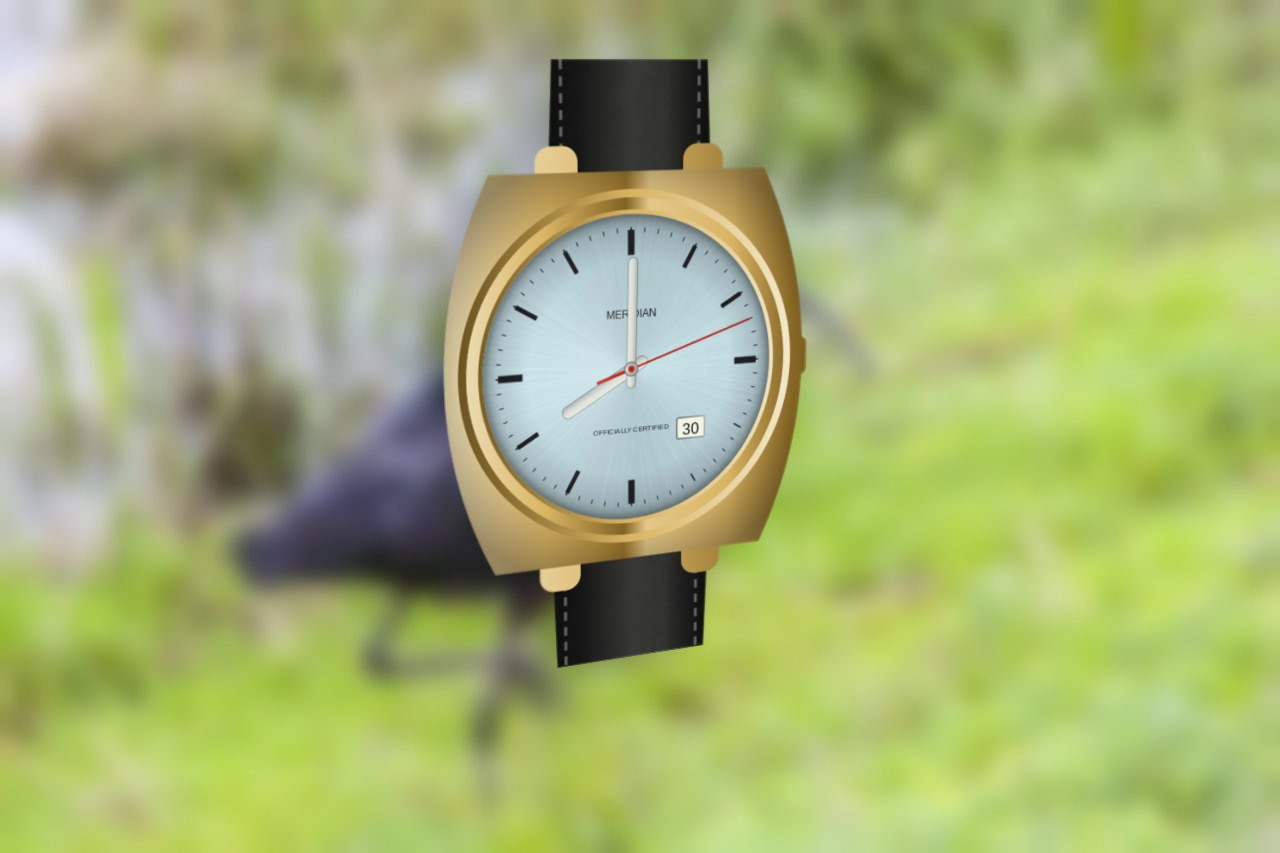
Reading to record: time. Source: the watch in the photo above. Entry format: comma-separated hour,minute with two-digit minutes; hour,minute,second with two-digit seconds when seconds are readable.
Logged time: 8,00,12
